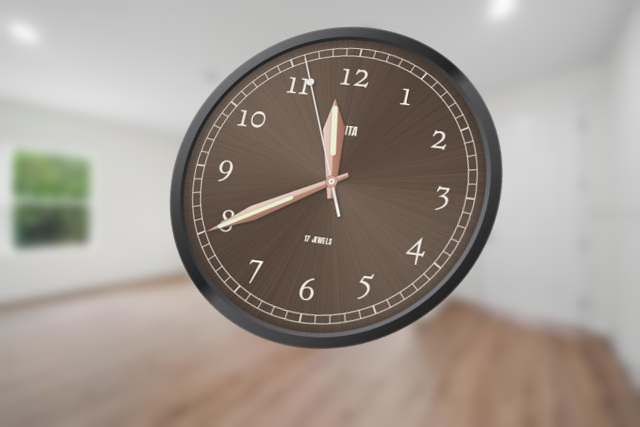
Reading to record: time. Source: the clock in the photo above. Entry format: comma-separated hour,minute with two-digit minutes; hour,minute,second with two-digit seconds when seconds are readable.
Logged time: 11,39,56
